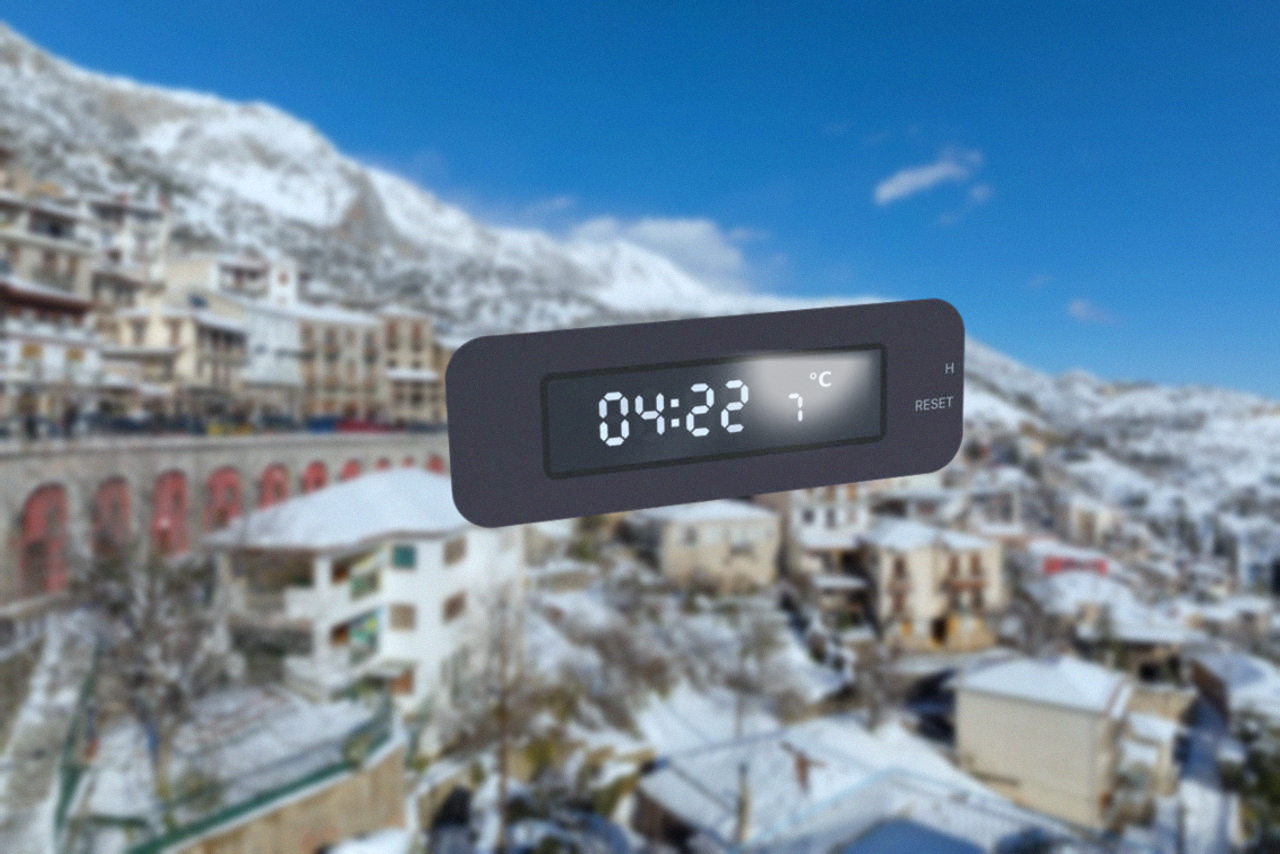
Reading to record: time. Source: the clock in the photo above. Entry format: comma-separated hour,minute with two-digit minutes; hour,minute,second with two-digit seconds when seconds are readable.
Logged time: 4,22
